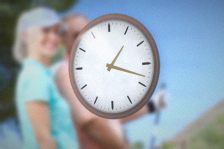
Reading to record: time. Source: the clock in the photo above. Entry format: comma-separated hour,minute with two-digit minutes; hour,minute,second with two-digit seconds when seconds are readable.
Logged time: 1,18
